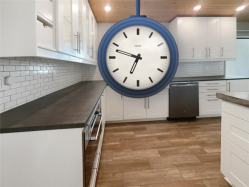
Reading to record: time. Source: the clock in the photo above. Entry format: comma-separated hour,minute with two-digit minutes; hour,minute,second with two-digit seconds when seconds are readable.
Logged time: 6,48
